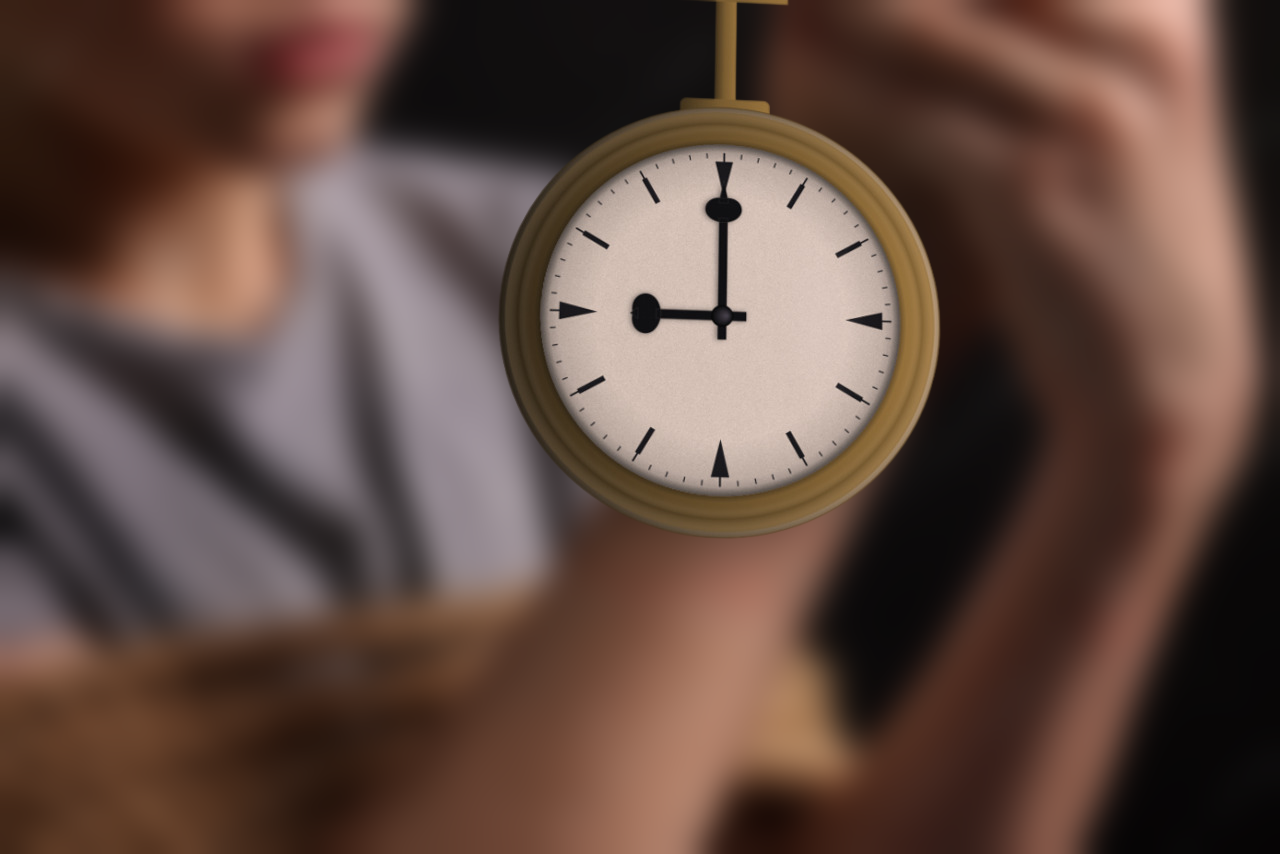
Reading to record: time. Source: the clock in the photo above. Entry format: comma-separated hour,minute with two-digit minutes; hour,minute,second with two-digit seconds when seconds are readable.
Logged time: 9,00
